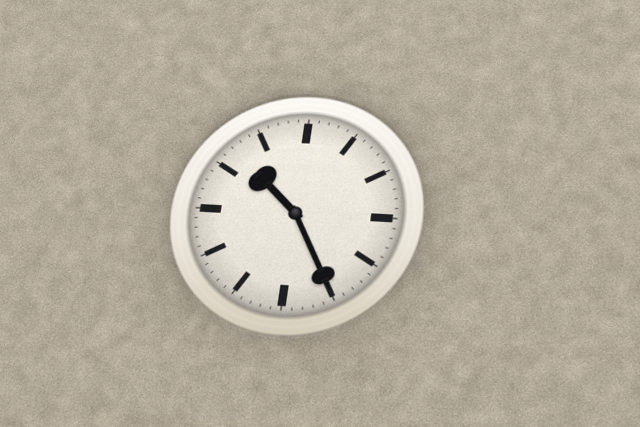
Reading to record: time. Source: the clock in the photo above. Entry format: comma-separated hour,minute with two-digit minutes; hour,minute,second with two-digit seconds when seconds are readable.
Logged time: 10,25
